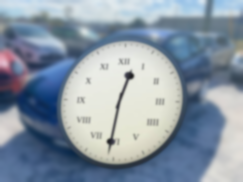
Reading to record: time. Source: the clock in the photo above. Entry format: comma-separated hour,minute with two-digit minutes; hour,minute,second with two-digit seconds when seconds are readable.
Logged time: 12,31
